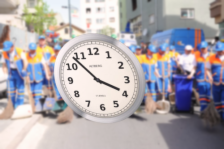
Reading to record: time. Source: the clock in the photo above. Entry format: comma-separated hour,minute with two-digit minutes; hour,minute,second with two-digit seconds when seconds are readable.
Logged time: 3,53
